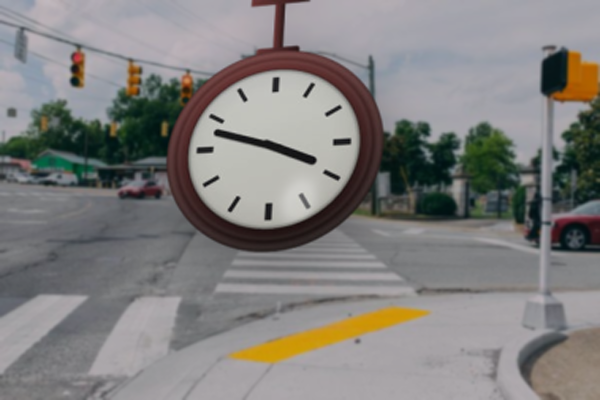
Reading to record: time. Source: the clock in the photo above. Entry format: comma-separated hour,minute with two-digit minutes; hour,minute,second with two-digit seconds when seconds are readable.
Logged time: 3,48
